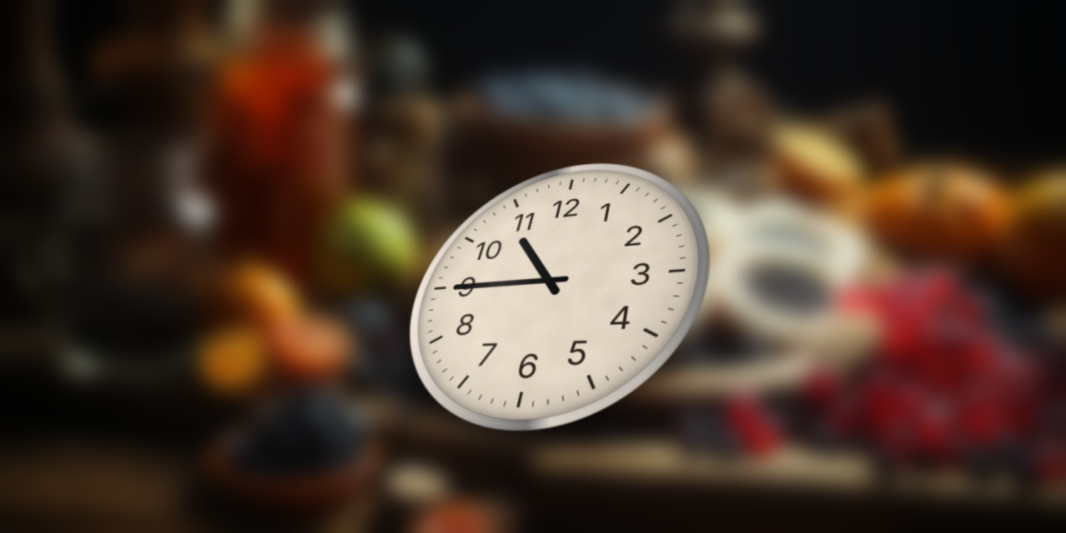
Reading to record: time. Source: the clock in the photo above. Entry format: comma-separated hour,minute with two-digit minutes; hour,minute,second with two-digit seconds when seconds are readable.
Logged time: 10,45
